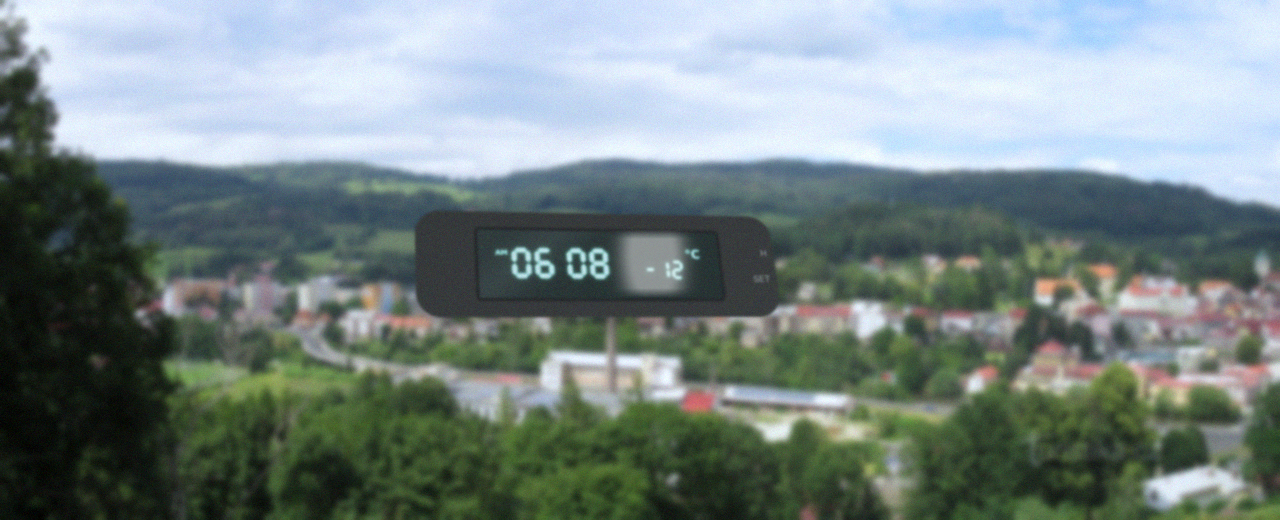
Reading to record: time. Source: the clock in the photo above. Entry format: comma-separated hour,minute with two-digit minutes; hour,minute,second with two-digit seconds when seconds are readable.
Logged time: 6,08
